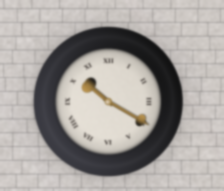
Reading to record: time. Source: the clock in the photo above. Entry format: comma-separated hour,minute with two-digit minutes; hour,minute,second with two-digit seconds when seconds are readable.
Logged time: 10,20
